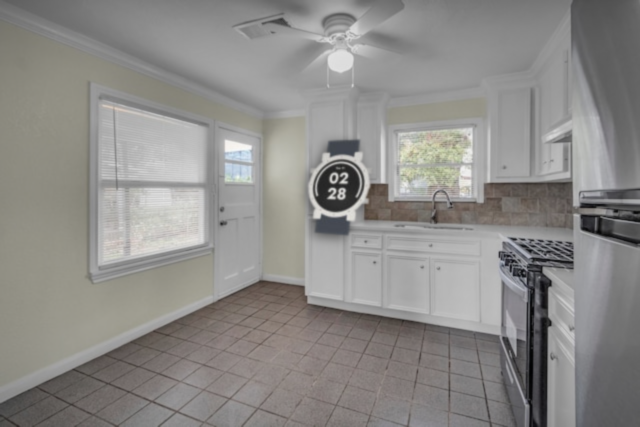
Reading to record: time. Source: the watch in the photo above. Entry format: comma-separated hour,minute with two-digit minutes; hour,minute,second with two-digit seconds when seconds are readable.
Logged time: 2,28
